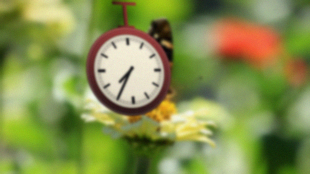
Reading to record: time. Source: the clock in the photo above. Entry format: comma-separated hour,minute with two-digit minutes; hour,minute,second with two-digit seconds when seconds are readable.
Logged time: 7,35
